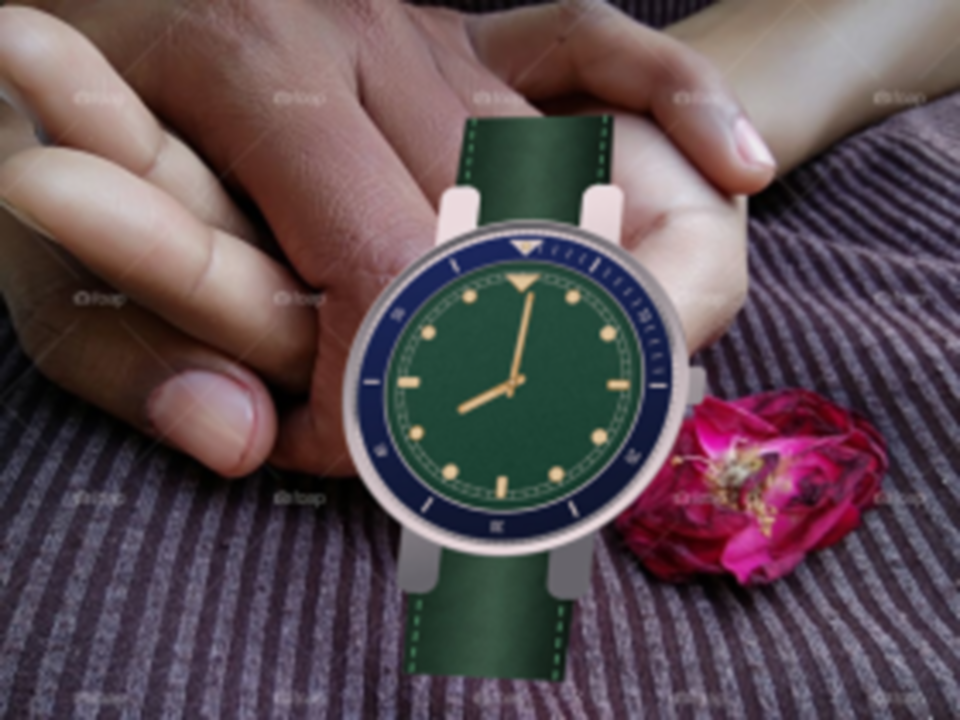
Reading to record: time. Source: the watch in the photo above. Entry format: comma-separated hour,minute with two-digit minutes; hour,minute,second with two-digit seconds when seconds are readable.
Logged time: 8,01
